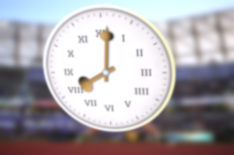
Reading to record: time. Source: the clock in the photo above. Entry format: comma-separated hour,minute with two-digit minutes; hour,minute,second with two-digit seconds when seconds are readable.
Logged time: 8,01
